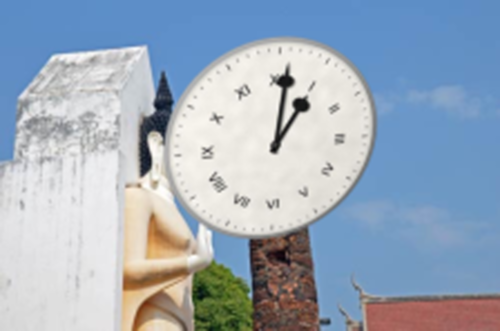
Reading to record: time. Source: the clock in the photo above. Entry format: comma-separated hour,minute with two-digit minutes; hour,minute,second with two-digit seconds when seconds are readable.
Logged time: 1,01
